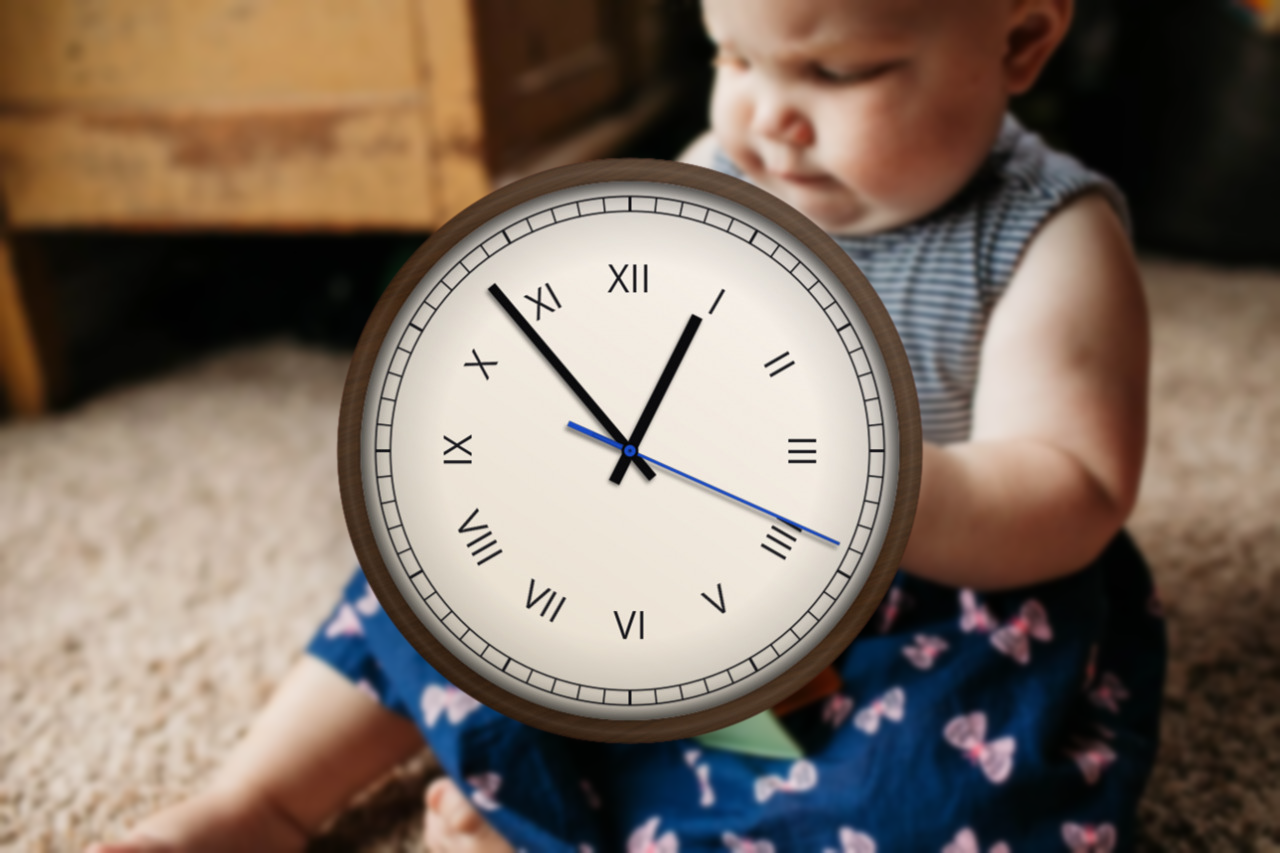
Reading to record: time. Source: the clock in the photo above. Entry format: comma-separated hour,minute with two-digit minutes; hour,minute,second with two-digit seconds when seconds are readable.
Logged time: 12,53,19
